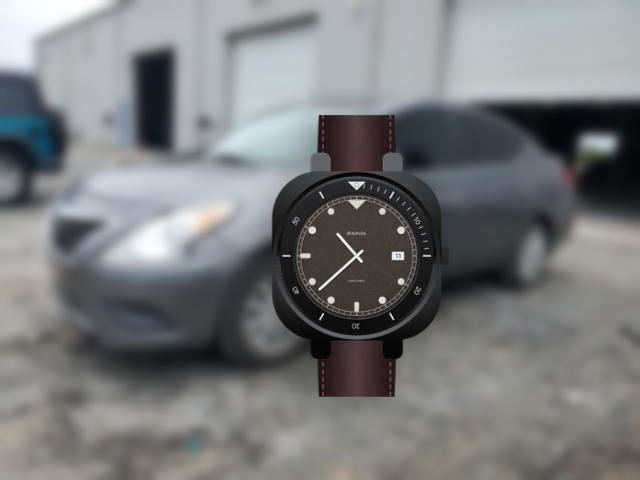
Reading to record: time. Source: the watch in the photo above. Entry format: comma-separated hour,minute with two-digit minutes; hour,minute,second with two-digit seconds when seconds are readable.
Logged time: 10,38
